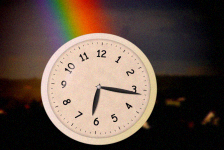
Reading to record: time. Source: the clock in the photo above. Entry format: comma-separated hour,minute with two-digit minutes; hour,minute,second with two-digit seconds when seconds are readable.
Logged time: 6,16
